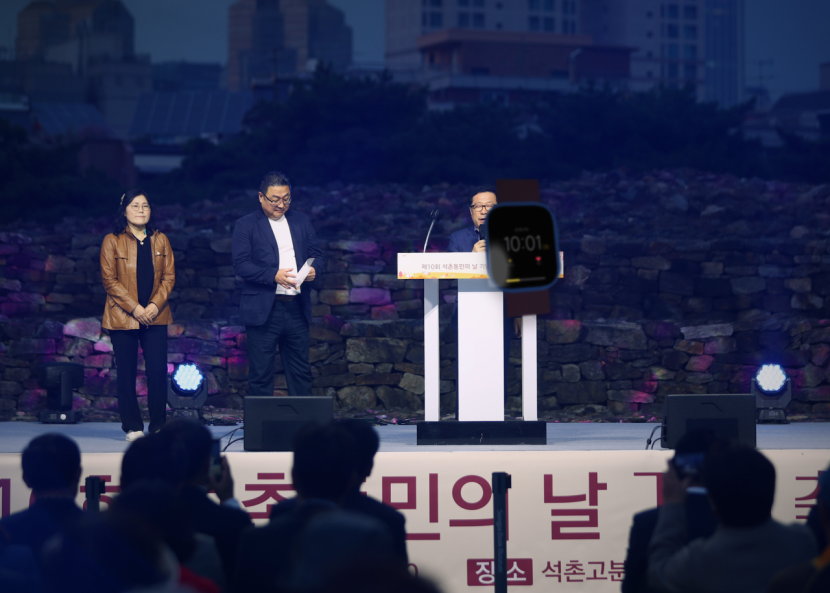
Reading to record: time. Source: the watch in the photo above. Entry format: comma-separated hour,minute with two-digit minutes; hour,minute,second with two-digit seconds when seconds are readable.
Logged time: 10,01
